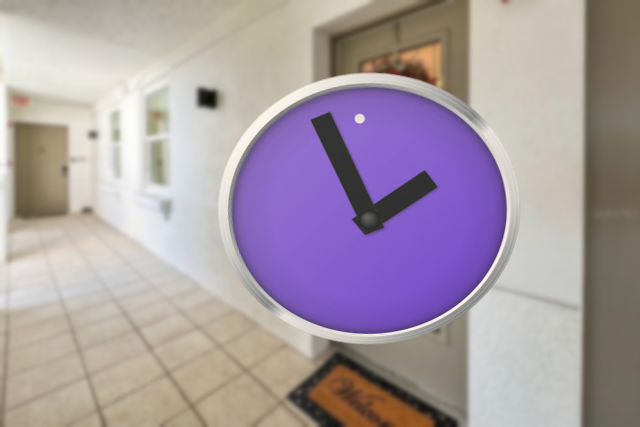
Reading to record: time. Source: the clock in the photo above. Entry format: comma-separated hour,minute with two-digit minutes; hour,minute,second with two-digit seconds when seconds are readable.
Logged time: 1,57
